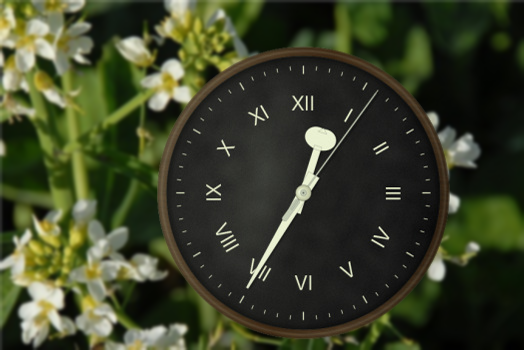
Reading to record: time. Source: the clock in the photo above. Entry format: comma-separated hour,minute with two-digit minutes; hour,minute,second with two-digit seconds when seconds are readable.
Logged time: 12,35,06
